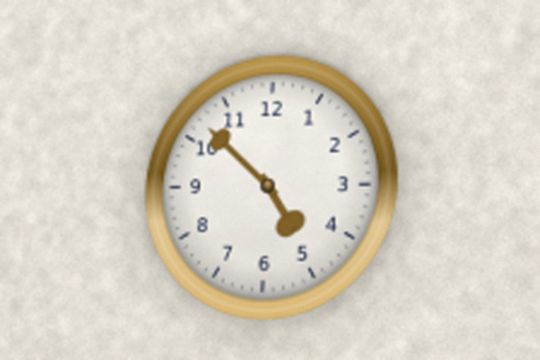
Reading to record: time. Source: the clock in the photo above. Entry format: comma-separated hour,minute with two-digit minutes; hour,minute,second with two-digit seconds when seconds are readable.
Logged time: 4,52
